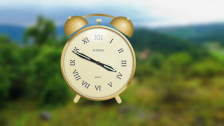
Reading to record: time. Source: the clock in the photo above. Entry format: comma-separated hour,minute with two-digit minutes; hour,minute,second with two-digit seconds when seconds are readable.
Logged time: 3,49
